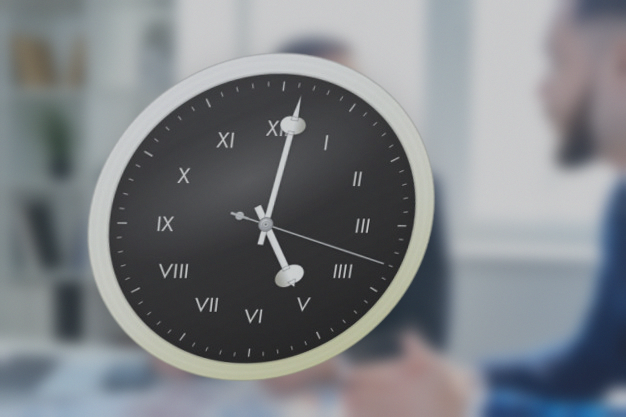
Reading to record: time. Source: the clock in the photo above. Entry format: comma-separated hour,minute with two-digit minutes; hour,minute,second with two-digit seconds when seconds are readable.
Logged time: 5,01,18
